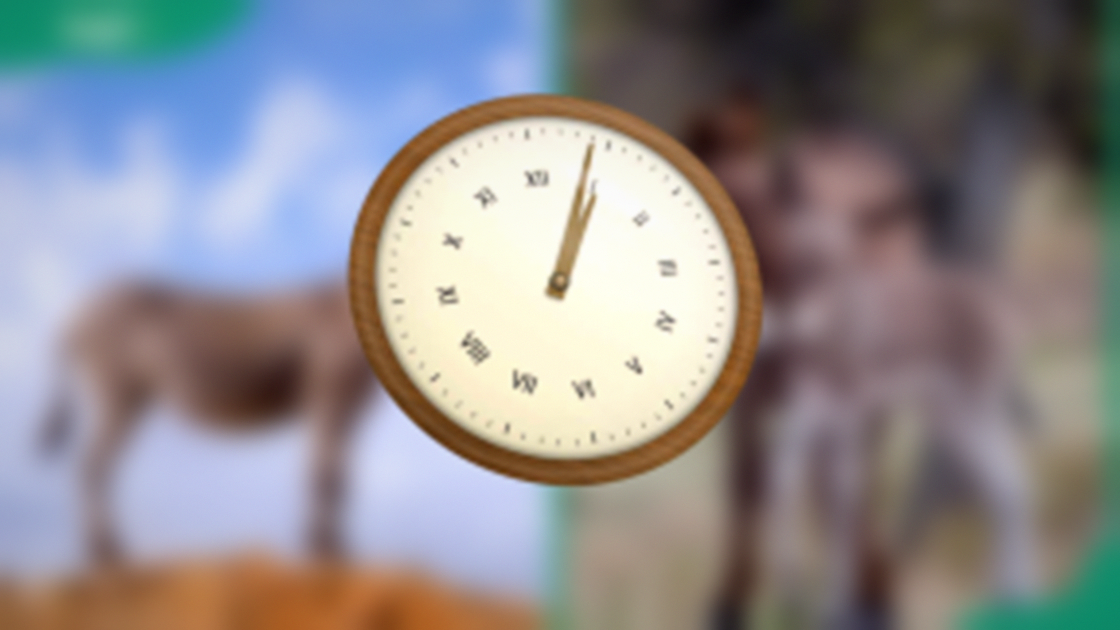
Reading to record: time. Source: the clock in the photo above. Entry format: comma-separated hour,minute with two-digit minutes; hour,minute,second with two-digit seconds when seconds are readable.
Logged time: 1,04
